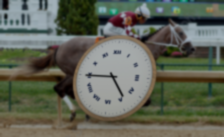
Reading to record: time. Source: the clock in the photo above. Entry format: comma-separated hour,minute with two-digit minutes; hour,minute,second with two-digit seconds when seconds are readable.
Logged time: 4,45
